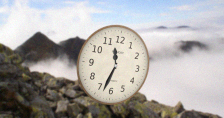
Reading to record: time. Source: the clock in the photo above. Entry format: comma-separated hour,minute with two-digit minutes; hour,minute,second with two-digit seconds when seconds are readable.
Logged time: 11,33
